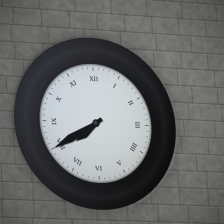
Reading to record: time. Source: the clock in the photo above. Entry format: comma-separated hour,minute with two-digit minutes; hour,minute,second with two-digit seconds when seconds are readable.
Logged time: 7,40
